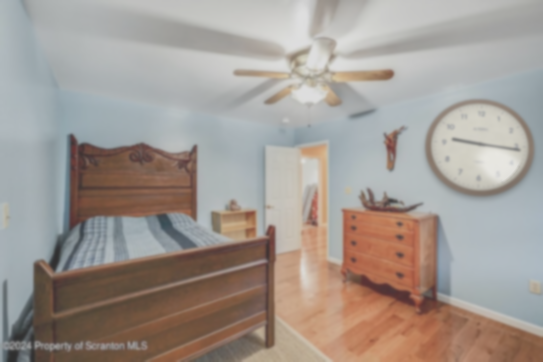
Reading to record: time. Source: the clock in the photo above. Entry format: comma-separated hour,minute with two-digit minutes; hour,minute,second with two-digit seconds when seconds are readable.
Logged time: 9,16
